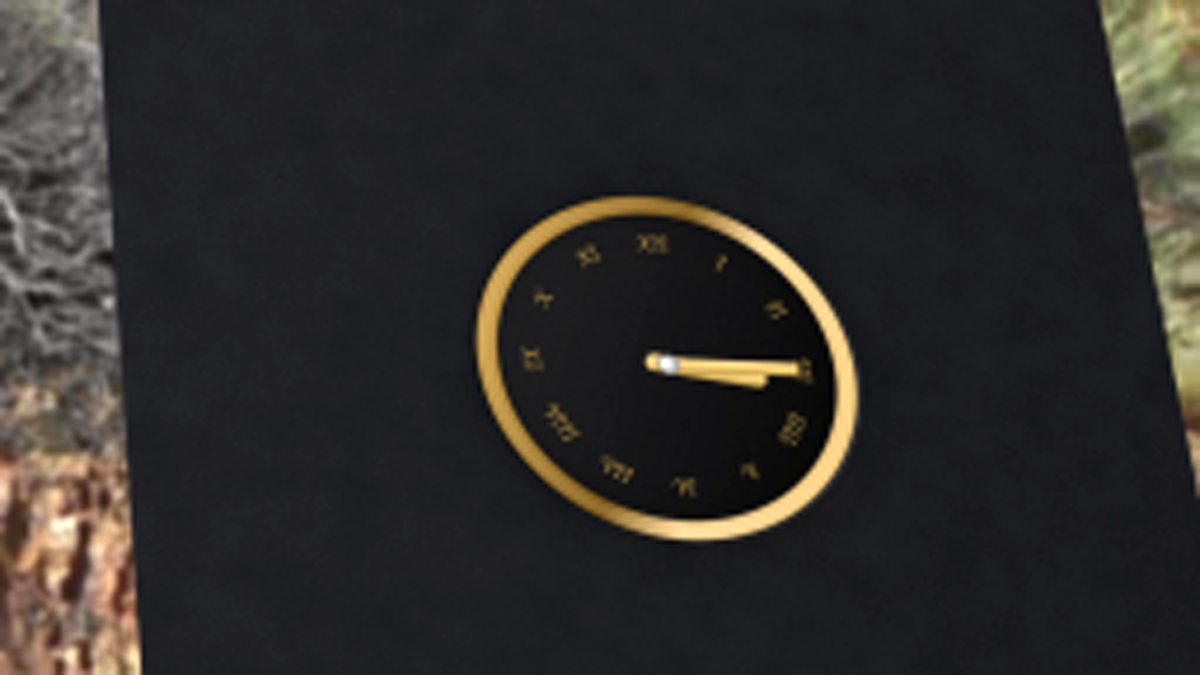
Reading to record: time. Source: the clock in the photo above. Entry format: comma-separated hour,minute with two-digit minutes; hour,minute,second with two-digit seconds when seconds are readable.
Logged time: 3,15
